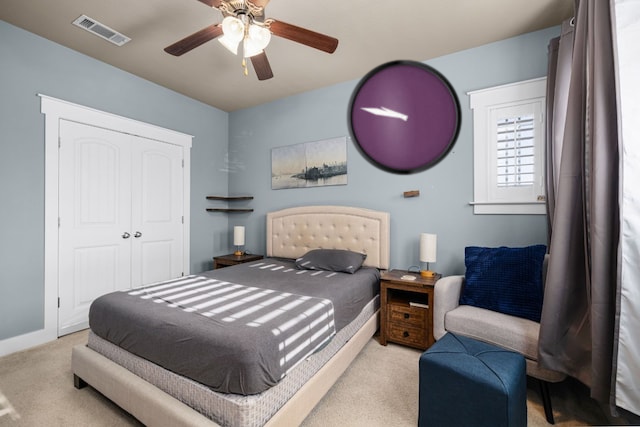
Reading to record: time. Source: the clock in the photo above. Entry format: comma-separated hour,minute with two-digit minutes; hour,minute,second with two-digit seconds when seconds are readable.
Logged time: 9,47
